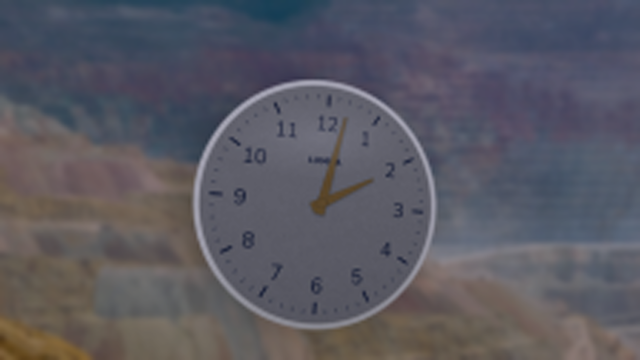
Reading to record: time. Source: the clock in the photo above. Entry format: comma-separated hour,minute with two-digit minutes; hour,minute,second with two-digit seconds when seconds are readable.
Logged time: 2,02
